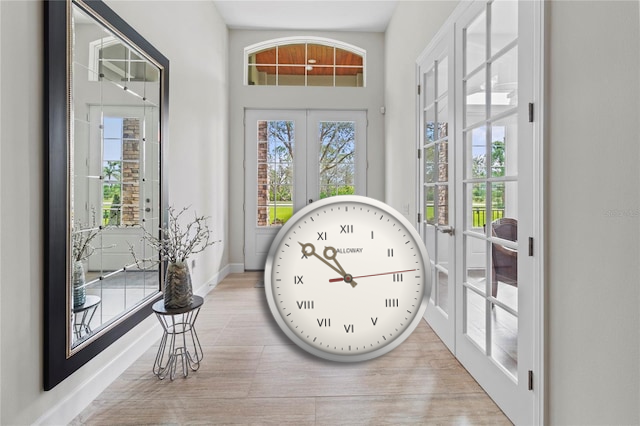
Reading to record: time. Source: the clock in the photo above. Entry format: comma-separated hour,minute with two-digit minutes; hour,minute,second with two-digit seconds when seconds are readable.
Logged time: 10,51,14
